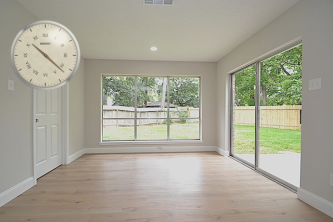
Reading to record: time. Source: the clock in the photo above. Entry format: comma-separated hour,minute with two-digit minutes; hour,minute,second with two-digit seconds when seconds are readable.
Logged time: 10,22
